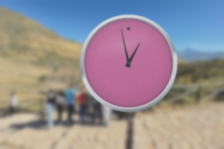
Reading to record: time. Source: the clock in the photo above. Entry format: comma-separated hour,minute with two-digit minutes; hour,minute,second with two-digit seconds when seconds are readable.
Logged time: 12,58
